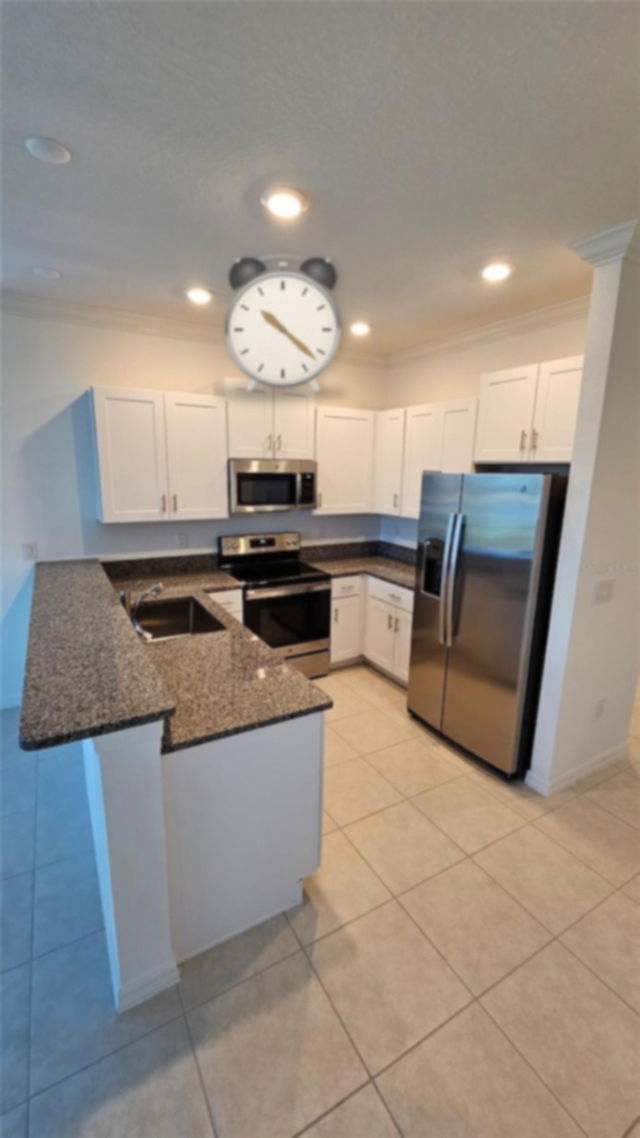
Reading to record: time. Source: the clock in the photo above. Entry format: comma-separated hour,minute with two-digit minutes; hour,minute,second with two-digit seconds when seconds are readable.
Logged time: 10,22
